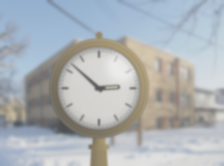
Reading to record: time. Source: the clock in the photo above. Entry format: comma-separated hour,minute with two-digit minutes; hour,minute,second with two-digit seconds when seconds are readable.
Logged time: 2,52
